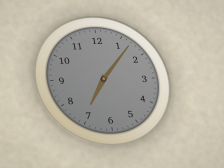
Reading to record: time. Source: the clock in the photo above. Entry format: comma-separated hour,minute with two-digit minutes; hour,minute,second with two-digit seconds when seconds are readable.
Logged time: 7,07
